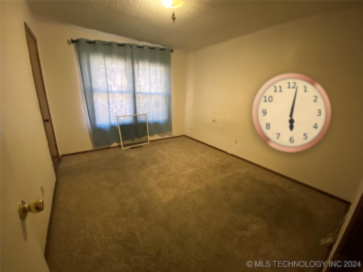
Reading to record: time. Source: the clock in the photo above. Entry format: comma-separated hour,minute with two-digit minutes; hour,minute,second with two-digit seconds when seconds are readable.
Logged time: 6,02
